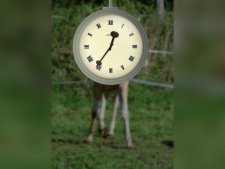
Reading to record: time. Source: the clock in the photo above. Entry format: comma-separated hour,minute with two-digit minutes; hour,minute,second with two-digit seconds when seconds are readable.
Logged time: 12,36
